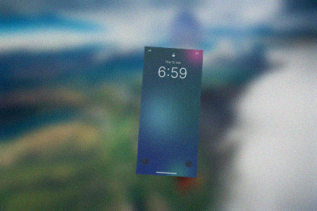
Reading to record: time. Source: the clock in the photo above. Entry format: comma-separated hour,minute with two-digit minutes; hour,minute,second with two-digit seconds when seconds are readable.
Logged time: 6,59
